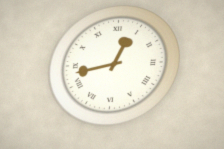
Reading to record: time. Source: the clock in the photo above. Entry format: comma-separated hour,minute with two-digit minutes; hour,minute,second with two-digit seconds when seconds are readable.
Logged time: 12,43
